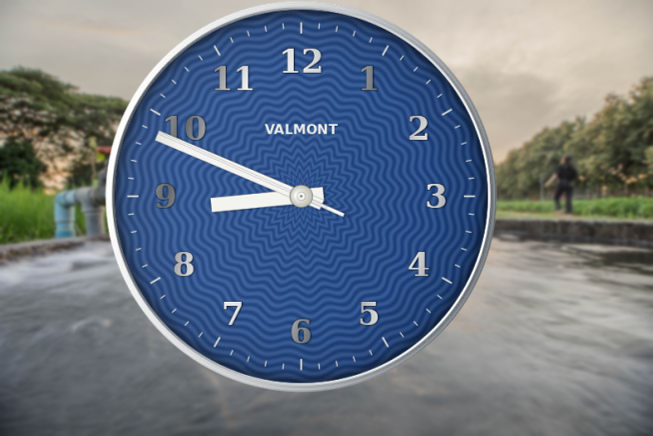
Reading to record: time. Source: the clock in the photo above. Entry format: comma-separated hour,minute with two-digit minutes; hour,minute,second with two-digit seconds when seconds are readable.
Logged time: 8,48,49
